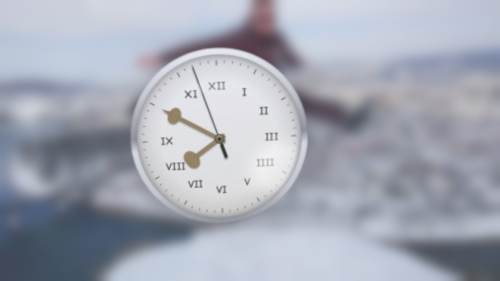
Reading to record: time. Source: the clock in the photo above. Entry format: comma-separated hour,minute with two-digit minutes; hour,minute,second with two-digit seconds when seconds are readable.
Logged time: 7,49,57
